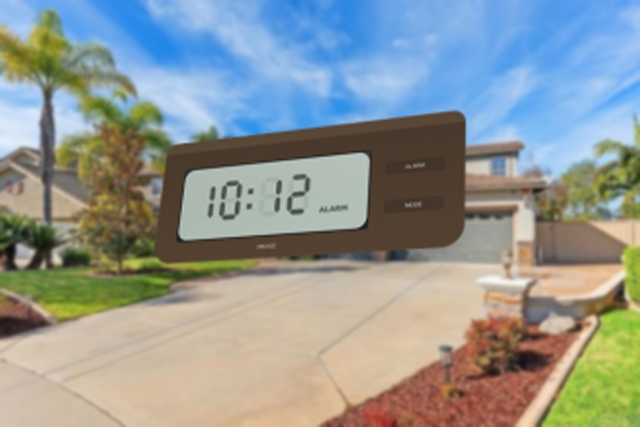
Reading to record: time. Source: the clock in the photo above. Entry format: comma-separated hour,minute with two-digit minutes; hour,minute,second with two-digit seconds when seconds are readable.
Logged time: 10,12
